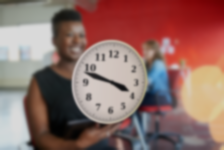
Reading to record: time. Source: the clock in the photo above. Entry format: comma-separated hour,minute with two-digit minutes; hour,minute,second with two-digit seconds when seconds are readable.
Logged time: 3,48
